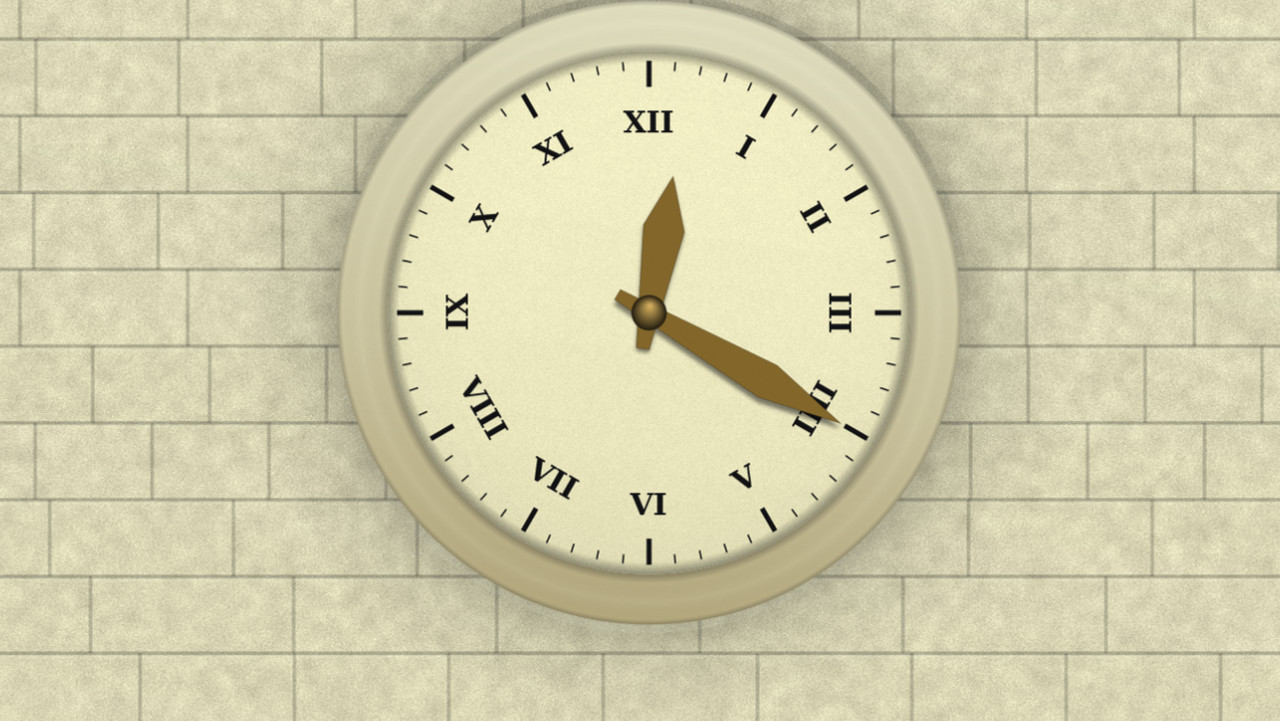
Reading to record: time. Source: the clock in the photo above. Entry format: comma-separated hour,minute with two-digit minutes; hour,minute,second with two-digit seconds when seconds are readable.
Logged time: 12,20
